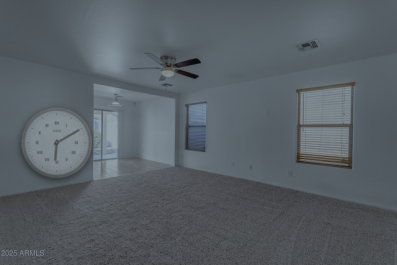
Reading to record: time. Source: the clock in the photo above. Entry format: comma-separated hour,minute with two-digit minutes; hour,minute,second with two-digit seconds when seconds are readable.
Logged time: 6,10
